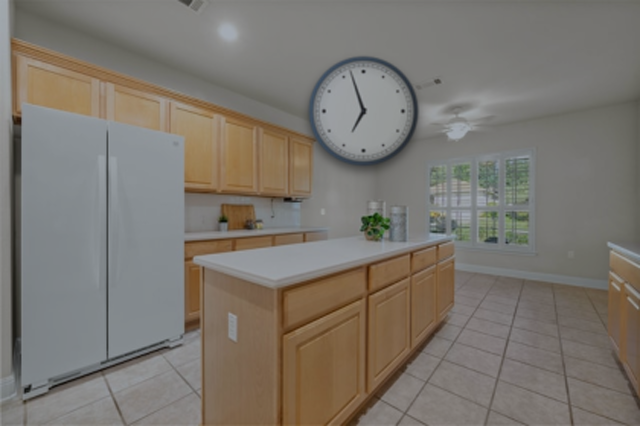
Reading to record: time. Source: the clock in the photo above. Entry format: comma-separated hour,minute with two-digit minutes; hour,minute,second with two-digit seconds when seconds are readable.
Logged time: 6,57
